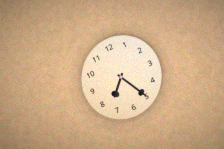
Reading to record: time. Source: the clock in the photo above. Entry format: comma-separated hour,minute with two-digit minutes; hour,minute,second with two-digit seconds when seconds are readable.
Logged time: 7,25
